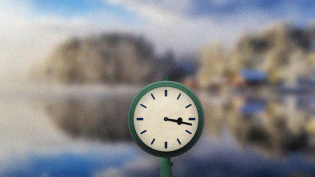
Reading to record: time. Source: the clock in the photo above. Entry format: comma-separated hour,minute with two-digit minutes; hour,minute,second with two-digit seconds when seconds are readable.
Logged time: 3,17
